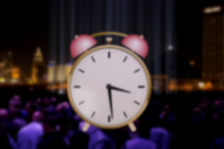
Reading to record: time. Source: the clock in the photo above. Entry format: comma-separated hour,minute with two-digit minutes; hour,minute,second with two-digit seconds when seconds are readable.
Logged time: 3,29
